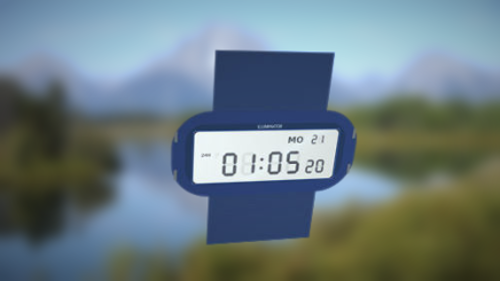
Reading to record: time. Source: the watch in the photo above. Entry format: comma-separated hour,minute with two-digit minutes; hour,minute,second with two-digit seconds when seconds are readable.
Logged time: 1,05,20
